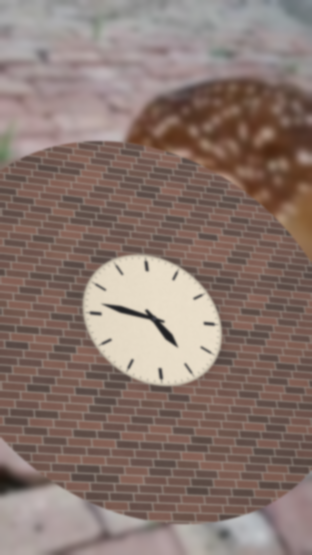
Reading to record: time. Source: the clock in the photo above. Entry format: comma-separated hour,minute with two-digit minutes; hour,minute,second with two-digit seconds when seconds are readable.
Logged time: 4,47
